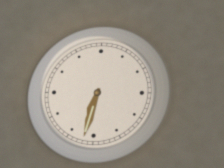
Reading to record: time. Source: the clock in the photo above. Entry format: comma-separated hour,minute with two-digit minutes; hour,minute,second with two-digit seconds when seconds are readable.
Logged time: 6,32
